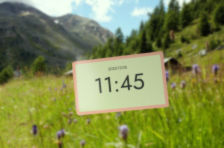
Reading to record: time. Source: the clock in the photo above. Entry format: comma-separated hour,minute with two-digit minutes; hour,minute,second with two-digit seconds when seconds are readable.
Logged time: 11,45
